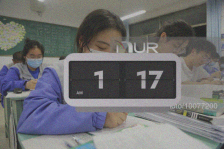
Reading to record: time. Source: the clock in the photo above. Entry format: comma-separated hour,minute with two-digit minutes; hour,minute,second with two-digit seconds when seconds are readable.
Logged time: 1,17
